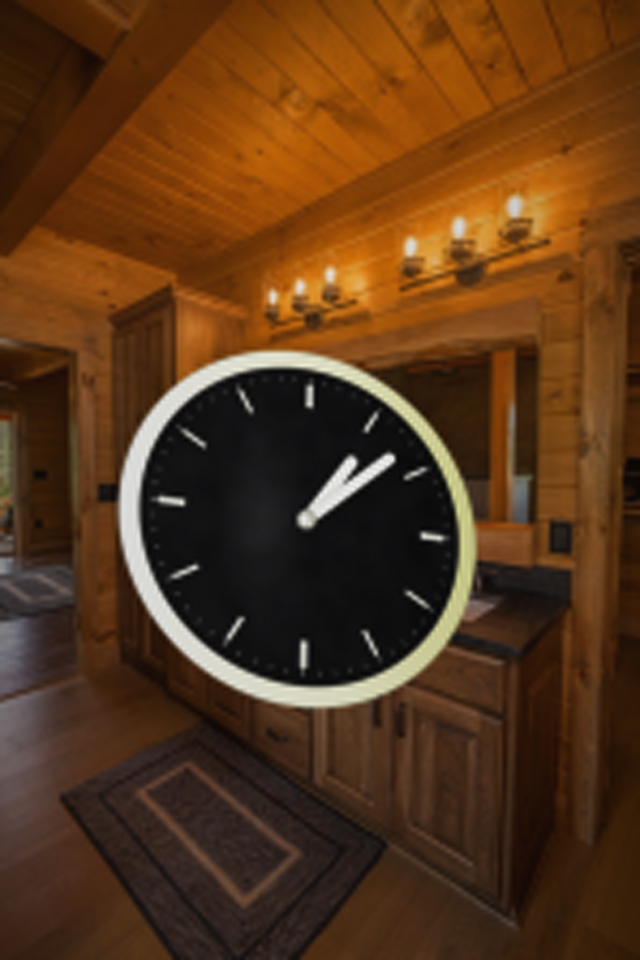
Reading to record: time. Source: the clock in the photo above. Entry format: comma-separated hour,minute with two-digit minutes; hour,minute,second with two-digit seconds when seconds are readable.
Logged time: 1,08
